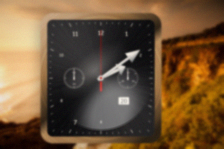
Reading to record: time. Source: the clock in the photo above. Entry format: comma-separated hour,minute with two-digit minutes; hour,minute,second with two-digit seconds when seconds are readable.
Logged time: 2,09
